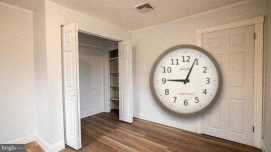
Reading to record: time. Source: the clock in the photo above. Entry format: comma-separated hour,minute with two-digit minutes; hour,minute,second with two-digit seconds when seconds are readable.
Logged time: 9,04
